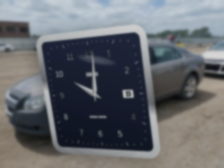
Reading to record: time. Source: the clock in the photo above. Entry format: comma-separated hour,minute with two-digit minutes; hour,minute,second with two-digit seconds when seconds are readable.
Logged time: 10,01
